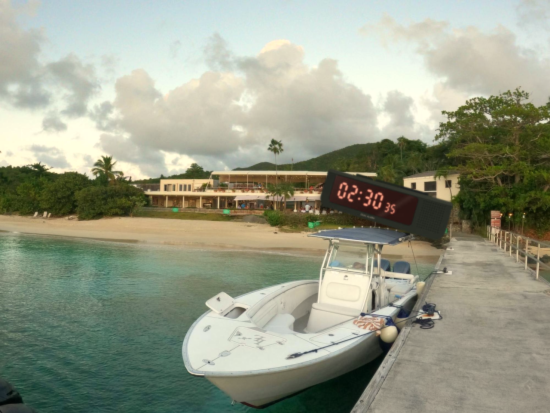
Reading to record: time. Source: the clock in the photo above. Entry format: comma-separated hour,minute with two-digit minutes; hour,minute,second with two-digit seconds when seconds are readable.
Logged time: 2,30,35
